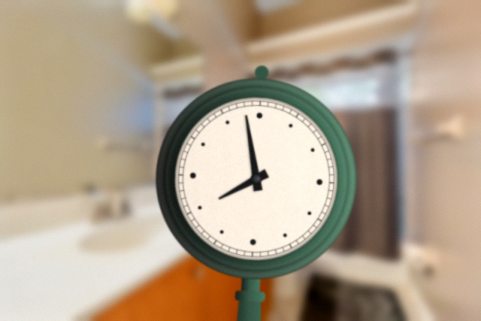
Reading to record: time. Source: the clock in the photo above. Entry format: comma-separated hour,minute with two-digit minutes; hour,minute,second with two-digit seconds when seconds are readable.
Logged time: 7,58
